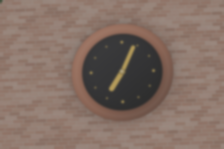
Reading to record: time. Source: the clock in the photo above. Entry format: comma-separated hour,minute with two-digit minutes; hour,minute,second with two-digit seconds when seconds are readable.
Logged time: 7,04
